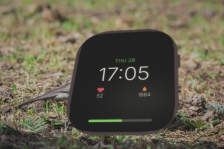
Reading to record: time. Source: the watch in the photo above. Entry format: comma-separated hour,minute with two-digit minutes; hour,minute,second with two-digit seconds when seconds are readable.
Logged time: 17,05
